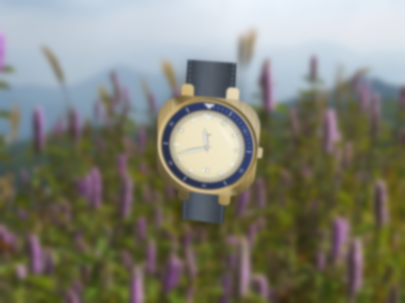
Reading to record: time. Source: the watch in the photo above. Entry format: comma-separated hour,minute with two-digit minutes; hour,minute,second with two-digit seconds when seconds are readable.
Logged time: 11,42
